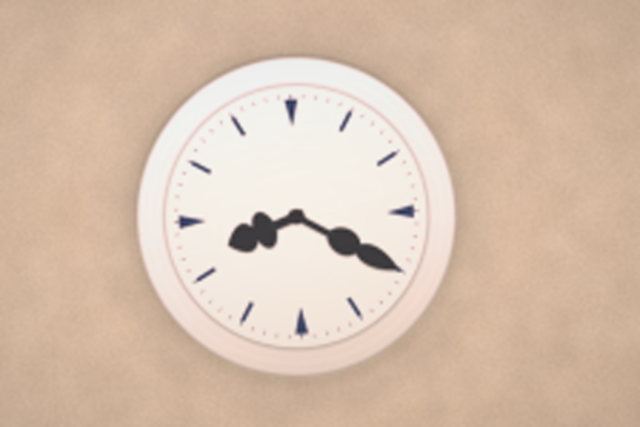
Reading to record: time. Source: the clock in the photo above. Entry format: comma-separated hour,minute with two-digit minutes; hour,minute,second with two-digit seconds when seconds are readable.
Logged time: 8,20
